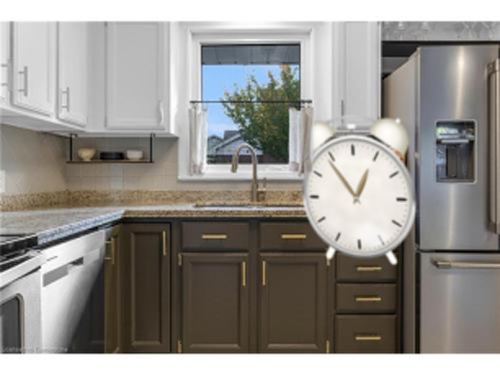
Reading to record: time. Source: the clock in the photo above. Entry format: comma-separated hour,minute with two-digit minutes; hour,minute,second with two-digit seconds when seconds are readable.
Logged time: 12,54
